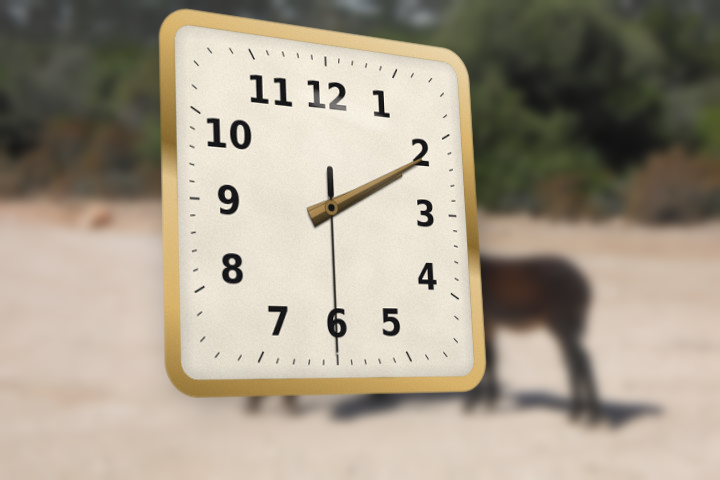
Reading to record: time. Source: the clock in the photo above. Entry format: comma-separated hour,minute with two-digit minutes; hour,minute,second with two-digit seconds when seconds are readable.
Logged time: 2,10,30
